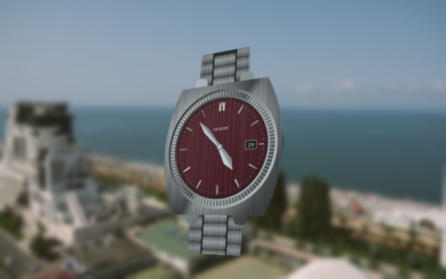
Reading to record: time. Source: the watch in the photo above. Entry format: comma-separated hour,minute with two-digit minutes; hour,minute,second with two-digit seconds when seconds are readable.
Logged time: 4,53
